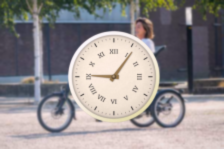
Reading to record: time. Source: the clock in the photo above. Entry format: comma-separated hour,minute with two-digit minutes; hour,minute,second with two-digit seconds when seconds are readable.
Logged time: 9,06
